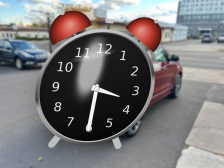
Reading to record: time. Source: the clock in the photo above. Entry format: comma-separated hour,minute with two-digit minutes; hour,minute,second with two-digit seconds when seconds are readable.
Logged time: 3,30
